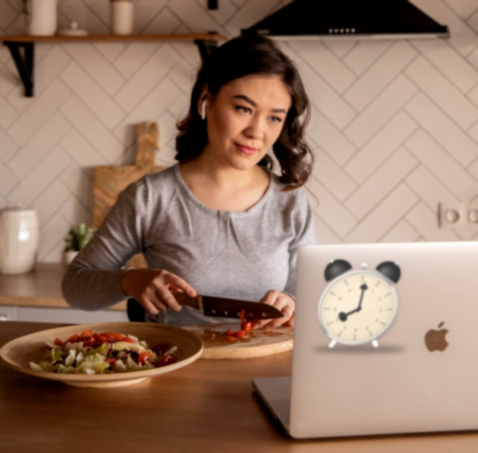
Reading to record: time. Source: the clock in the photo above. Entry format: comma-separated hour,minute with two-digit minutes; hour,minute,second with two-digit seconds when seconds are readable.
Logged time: 8,01
